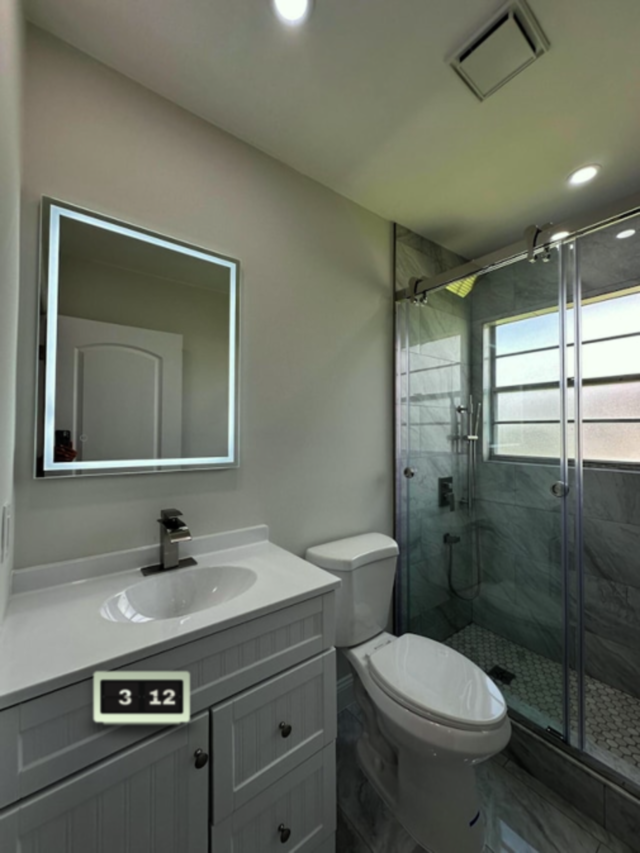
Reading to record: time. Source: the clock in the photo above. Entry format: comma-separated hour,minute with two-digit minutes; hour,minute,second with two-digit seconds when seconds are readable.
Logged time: 3,12
